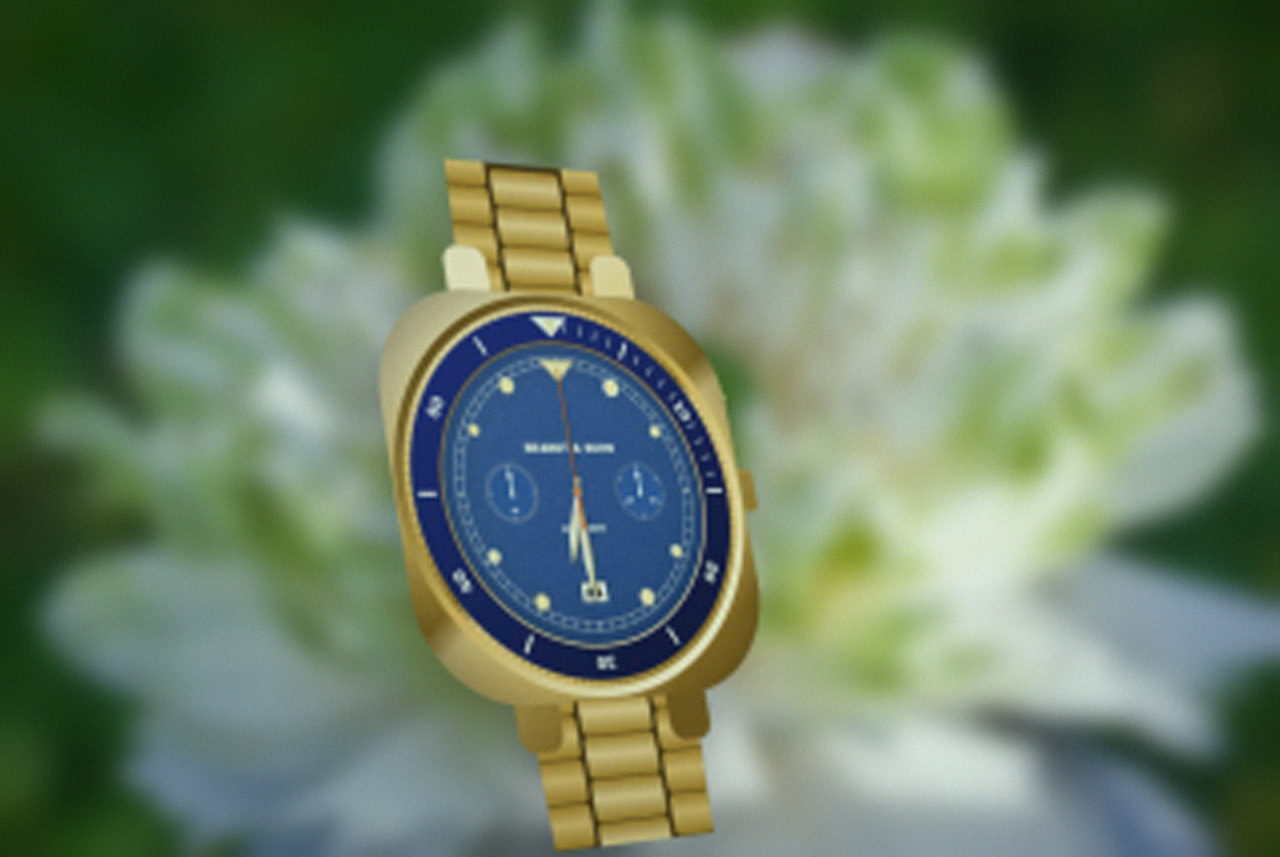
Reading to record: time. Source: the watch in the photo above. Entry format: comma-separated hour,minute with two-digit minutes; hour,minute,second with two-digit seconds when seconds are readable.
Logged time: 6,30
